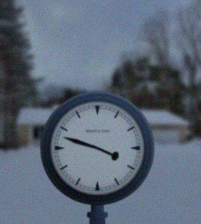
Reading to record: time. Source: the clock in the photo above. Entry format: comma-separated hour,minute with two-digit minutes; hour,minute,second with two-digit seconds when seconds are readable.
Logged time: 3,48
